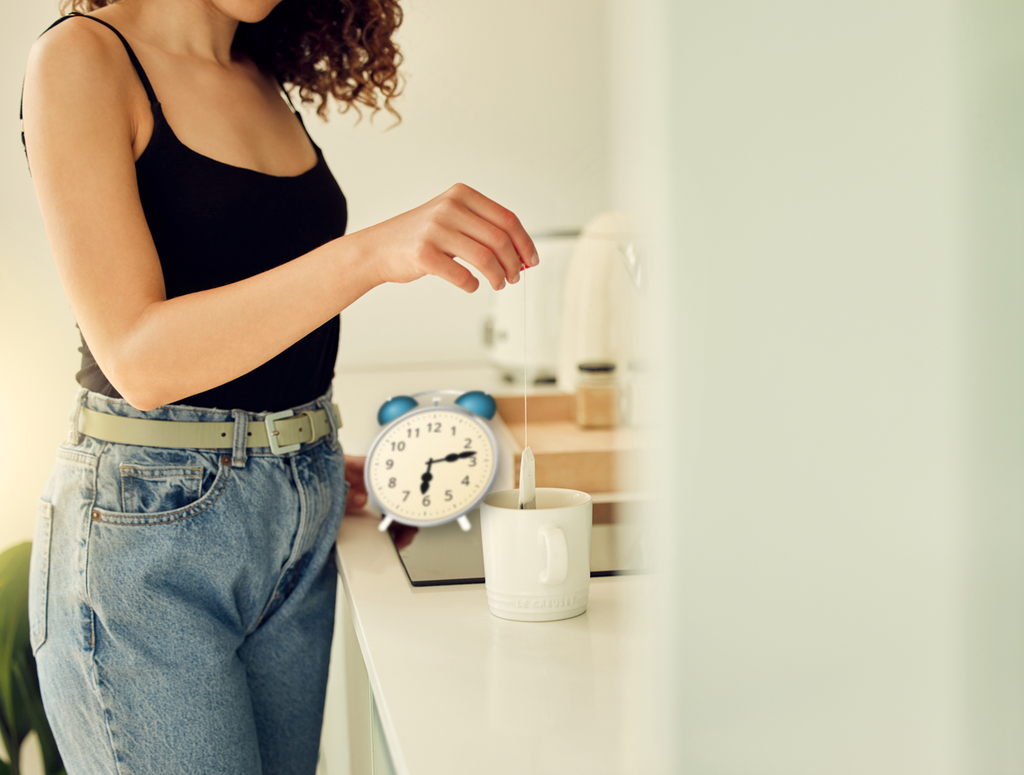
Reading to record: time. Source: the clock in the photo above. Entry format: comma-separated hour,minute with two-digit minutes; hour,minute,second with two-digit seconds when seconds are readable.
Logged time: 6,13
